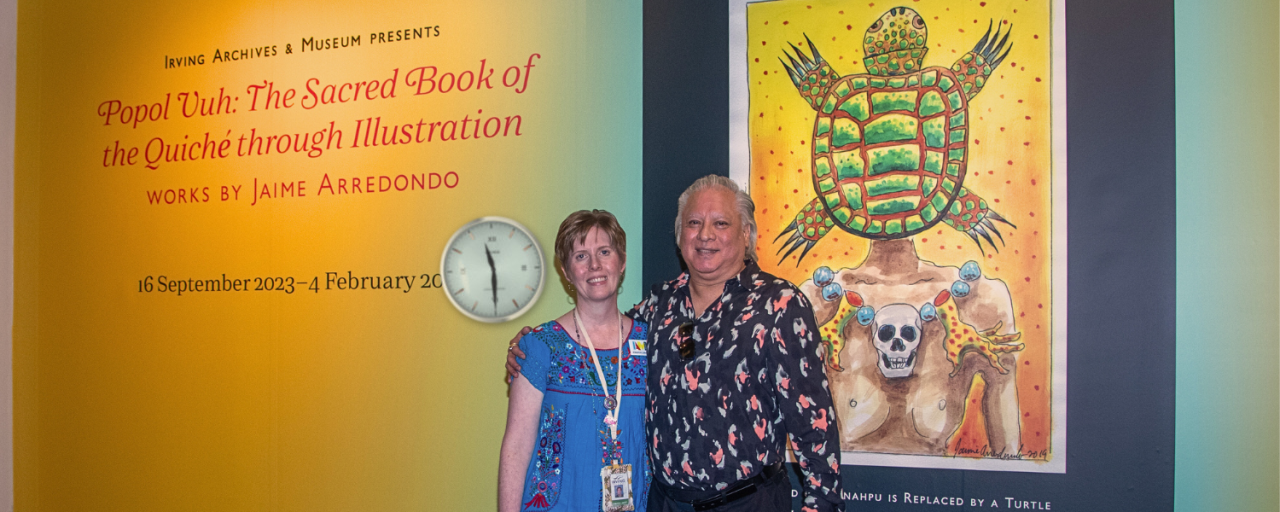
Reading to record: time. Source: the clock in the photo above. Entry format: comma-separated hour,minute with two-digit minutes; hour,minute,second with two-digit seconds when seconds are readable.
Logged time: 11,30
